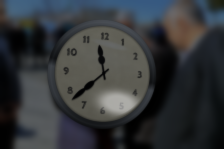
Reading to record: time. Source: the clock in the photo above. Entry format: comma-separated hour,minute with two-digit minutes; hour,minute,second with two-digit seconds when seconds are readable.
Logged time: 11,38
